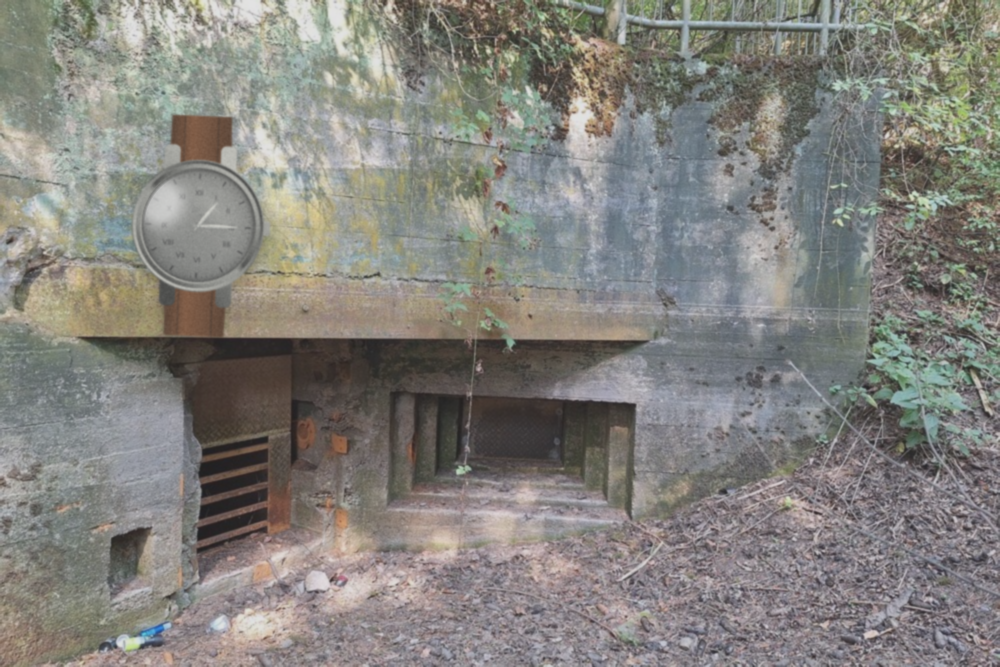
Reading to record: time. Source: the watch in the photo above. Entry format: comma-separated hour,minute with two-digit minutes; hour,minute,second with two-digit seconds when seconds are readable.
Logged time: 1,15
